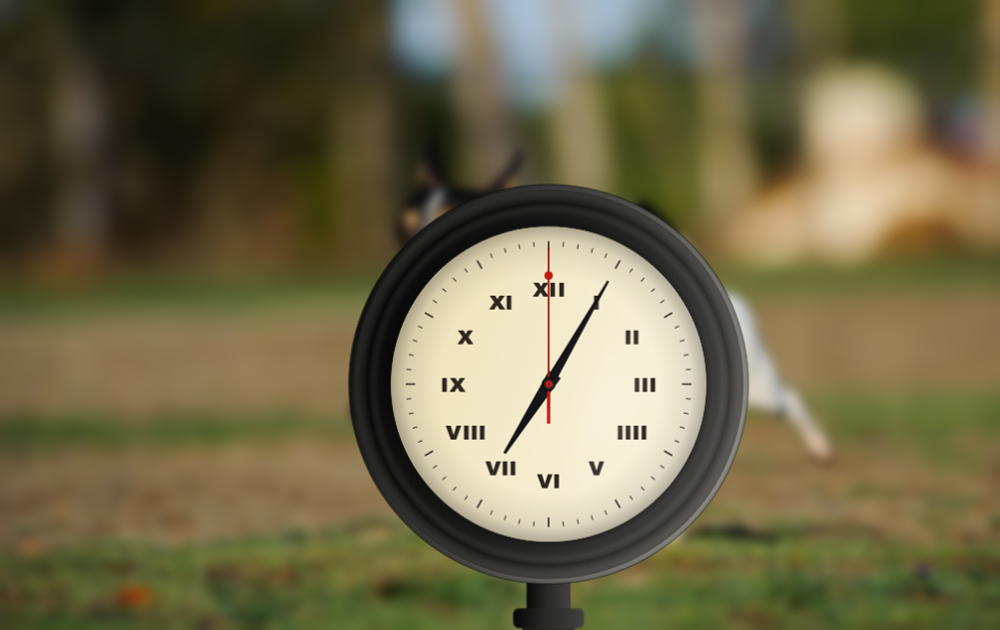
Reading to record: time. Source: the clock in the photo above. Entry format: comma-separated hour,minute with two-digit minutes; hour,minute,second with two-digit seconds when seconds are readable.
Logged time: 7,05,00
